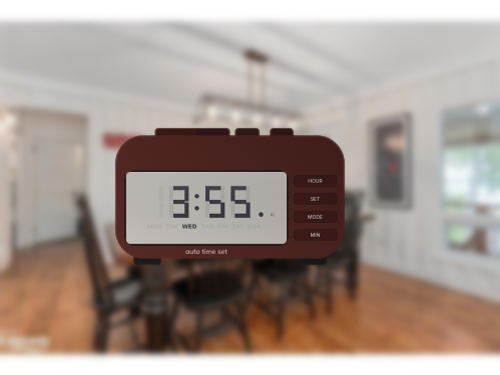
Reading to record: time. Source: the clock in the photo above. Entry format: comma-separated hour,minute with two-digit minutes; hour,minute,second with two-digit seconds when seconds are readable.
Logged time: 3,55
